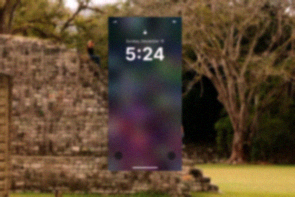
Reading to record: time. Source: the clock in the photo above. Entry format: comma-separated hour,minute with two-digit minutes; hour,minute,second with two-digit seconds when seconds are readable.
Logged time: 5,24
